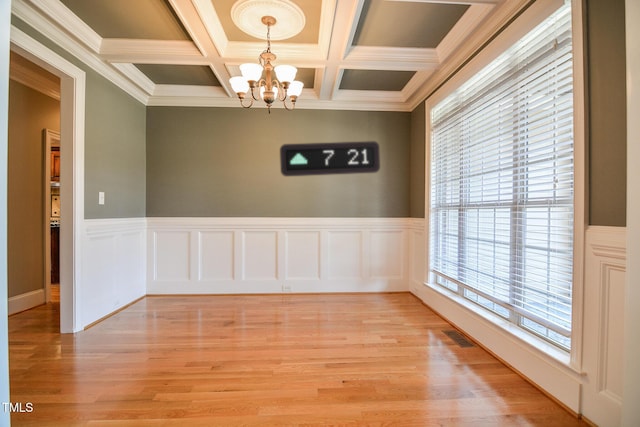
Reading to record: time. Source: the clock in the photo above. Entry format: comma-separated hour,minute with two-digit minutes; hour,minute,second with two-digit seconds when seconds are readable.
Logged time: 7,21
